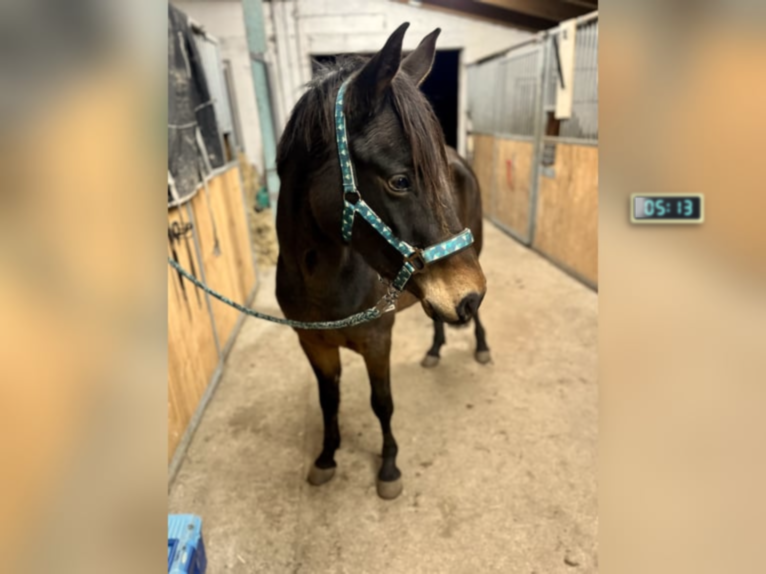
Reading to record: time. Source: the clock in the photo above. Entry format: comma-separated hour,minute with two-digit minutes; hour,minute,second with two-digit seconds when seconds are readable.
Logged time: 5,13
